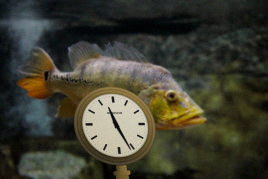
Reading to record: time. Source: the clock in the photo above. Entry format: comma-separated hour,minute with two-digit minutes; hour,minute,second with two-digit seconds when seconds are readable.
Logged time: 11,26
